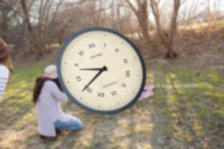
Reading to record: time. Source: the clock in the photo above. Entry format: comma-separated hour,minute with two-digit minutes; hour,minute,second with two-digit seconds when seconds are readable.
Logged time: 9,41
